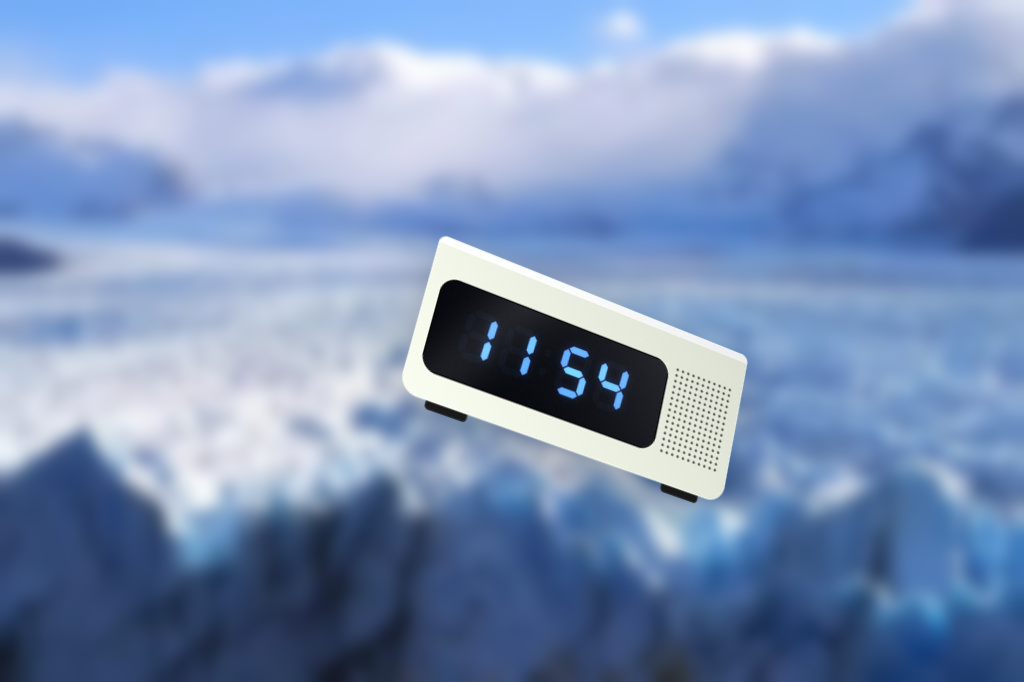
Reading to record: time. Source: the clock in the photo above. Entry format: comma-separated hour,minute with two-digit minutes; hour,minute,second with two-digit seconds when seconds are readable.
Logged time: 11,54
